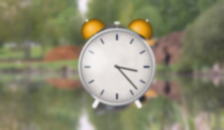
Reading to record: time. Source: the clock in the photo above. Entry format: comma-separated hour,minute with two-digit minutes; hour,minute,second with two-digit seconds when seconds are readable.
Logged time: 3,23
